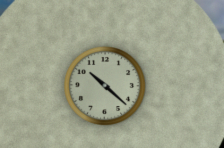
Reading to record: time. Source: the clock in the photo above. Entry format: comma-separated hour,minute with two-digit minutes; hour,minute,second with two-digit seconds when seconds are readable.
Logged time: 10,22
